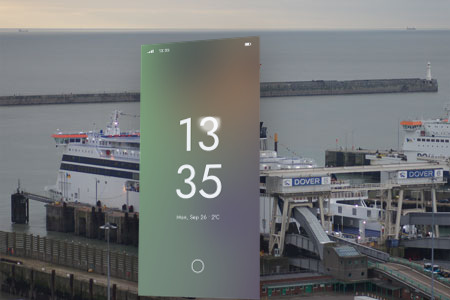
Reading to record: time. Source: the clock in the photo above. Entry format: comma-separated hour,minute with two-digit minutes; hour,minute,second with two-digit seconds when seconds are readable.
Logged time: 13,35
